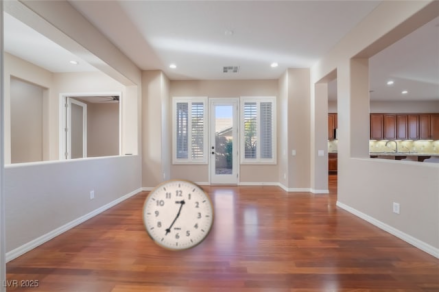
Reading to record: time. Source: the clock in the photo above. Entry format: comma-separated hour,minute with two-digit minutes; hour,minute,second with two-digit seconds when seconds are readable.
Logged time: 12,35
